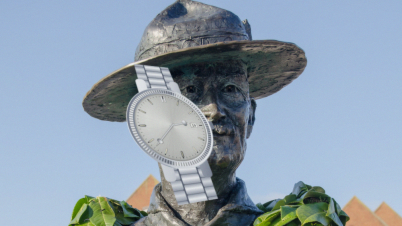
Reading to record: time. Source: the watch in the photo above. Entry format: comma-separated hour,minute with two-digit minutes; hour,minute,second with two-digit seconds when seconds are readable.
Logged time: 2,38
